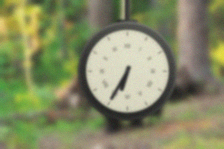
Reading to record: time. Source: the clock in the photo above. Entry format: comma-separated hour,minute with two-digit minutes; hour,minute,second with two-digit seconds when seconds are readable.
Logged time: 6,35
